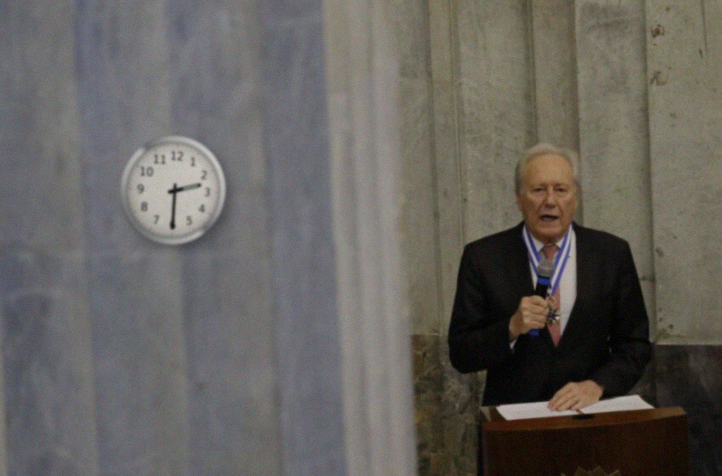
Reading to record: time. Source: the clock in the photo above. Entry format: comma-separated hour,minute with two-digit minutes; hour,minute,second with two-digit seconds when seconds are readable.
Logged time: 2,30
